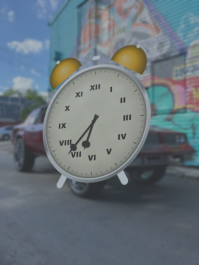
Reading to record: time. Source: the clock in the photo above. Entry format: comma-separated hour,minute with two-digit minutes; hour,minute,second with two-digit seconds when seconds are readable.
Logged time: 6,37
